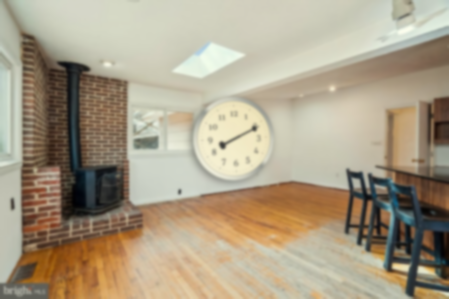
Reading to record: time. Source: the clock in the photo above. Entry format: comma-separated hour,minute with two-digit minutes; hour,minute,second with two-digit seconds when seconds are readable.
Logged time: 8,11
